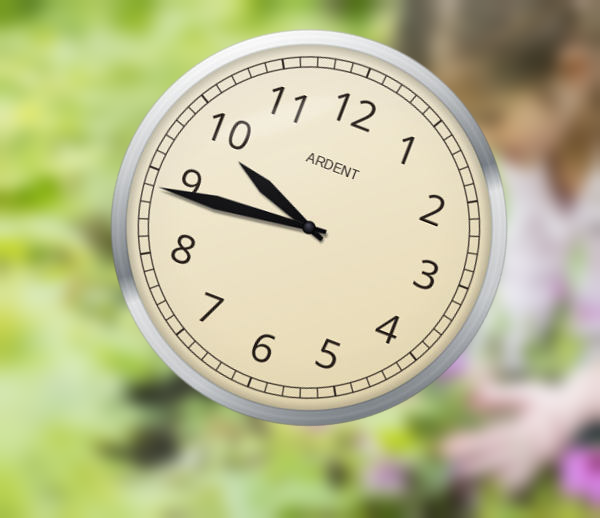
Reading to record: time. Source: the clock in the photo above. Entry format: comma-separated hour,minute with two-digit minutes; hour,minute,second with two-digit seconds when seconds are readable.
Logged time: 9,44
